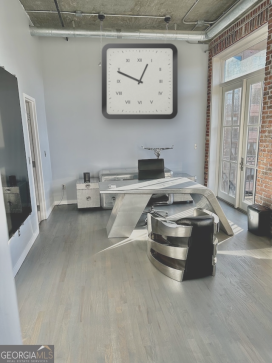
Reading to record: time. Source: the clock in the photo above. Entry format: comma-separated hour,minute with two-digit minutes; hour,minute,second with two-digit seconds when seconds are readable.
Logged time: 12,49
